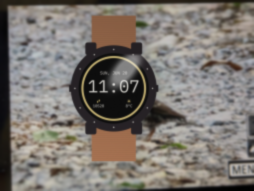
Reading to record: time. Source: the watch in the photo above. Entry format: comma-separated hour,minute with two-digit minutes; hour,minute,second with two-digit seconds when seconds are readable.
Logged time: 11,07
